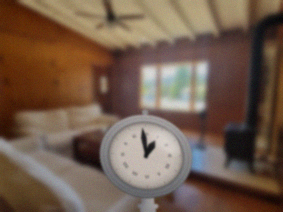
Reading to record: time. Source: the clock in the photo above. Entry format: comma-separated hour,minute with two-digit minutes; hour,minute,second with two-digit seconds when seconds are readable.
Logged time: 12,59
